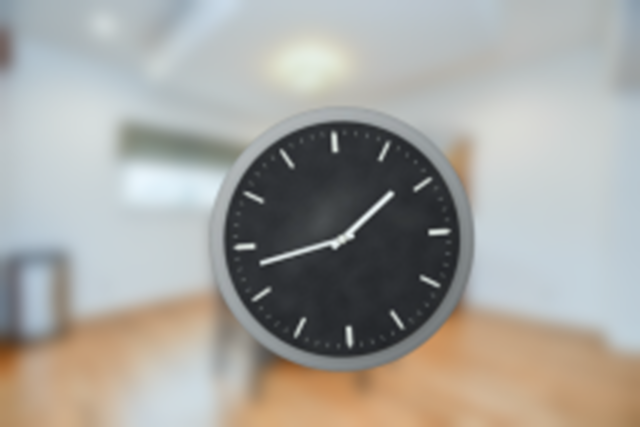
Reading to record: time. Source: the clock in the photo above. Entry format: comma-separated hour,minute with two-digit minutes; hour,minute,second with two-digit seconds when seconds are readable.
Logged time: 1,43
